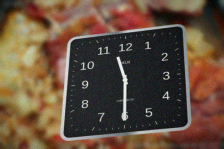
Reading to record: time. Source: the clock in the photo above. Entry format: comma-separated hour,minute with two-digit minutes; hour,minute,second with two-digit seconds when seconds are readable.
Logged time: 11,30
